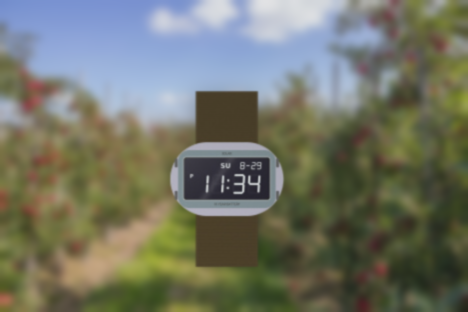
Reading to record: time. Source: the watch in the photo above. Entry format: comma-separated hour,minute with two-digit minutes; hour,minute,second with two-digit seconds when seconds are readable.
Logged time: 11,34
